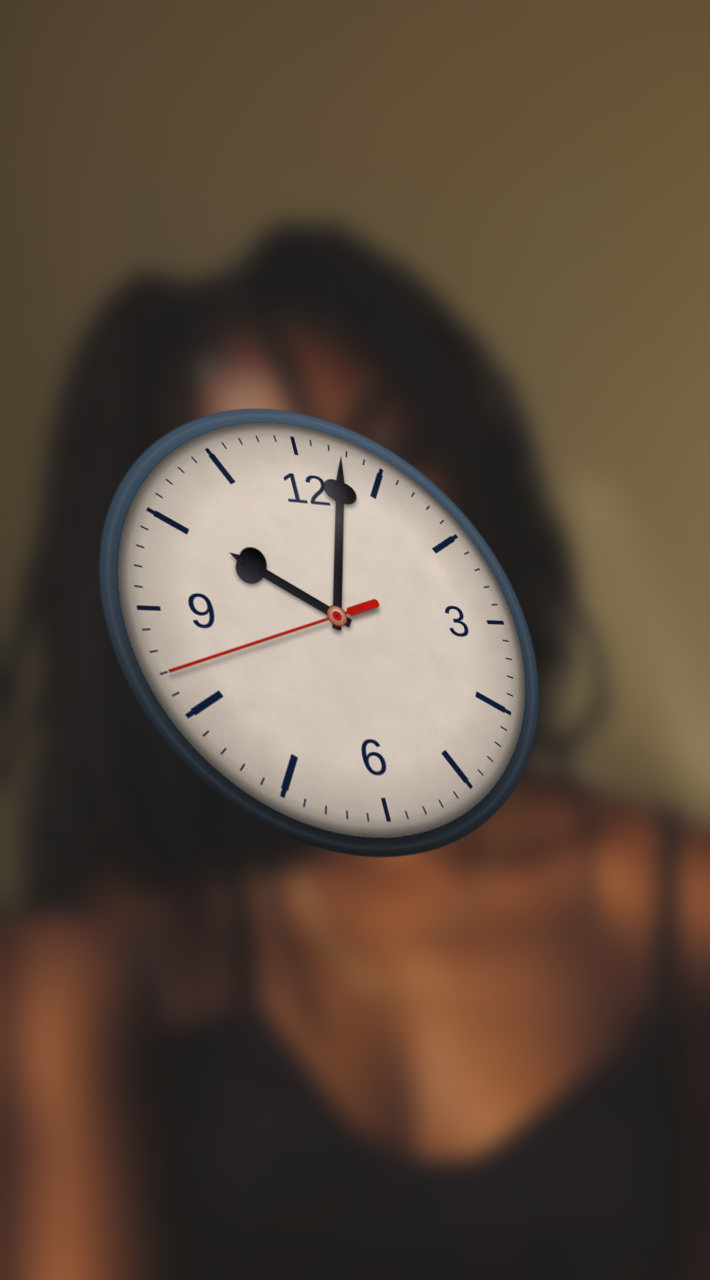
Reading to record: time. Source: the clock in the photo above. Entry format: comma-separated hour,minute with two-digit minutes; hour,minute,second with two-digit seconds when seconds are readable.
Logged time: 10,02,42
